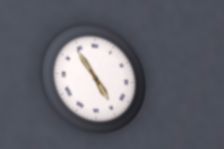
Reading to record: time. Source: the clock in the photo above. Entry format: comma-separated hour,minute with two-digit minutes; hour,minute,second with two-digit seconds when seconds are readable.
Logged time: 4,54
